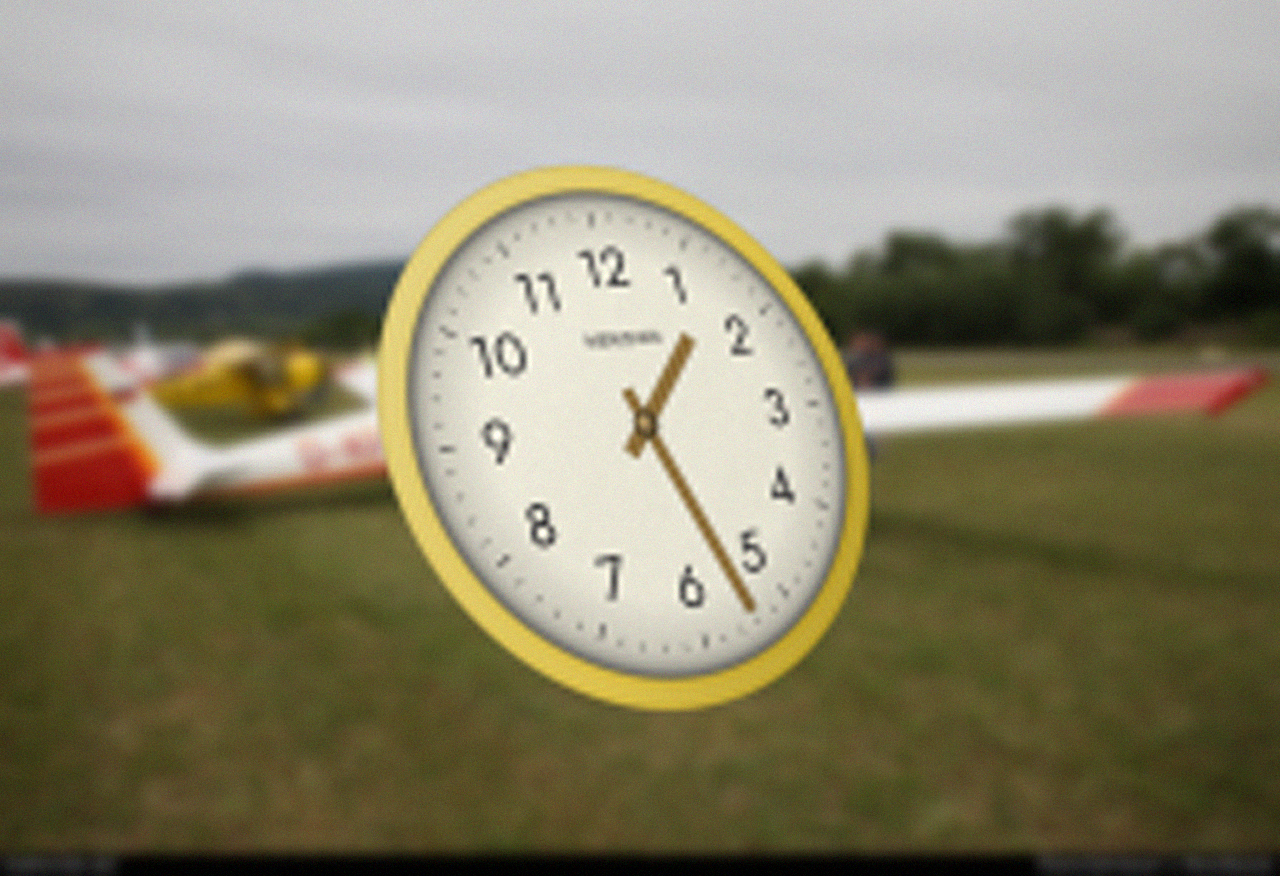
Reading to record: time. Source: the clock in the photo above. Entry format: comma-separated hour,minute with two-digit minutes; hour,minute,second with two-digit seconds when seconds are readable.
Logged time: 1,27
